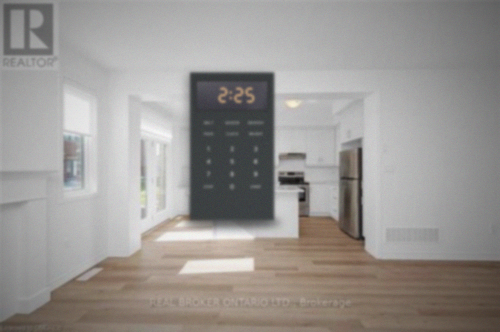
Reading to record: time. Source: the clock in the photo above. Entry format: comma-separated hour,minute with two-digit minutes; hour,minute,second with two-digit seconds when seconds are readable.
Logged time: 2,25
